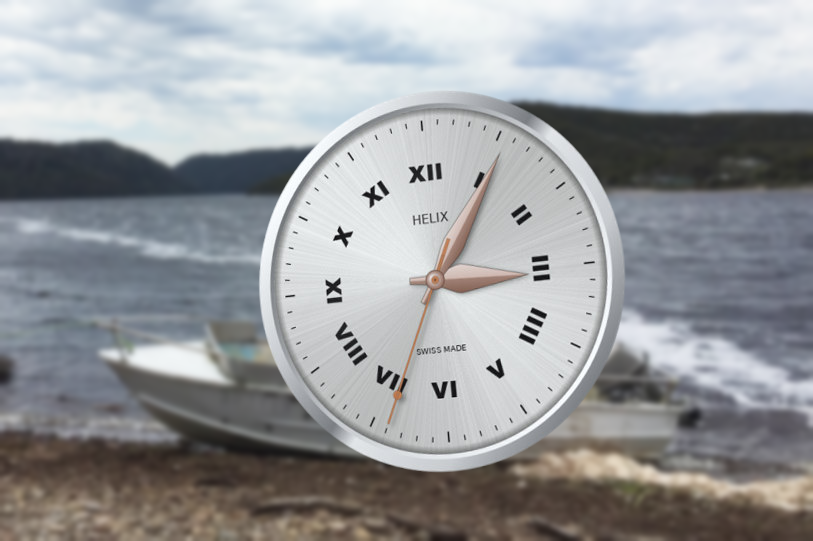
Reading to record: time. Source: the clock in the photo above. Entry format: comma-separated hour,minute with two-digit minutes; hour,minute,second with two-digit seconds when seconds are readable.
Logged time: 3,05,34
